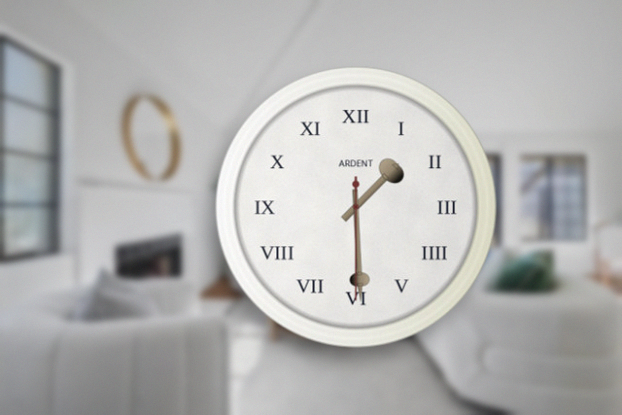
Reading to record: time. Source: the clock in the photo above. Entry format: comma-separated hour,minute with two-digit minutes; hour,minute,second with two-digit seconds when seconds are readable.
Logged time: 1,29,30
